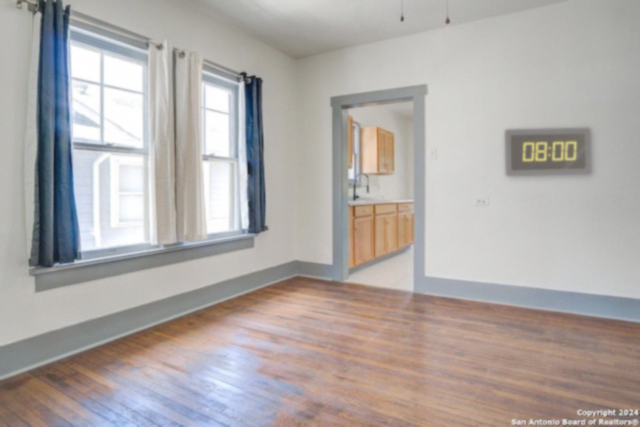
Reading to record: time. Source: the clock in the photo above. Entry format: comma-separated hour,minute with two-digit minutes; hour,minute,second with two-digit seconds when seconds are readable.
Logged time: 8,00
